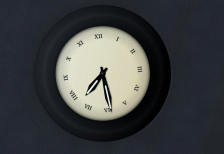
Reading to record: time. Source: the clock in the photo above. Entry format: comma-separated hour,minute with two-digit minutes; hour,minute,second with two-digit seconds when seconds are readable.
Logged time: 7,29
